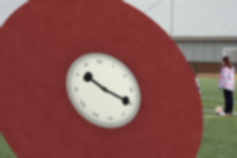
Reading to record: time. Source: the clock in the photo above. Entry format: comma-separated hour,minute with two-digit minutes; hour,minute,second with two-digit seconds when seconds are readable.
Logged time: 10,20
